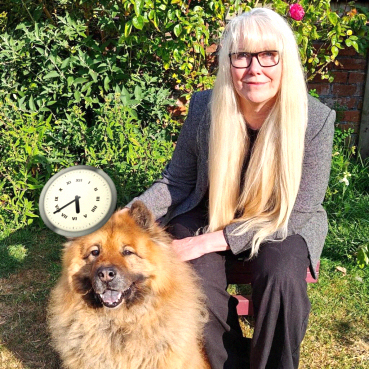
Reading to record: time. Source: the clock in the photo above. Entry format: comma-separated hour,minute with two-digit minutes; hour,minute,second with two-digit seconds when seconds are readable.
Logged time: 5,39
